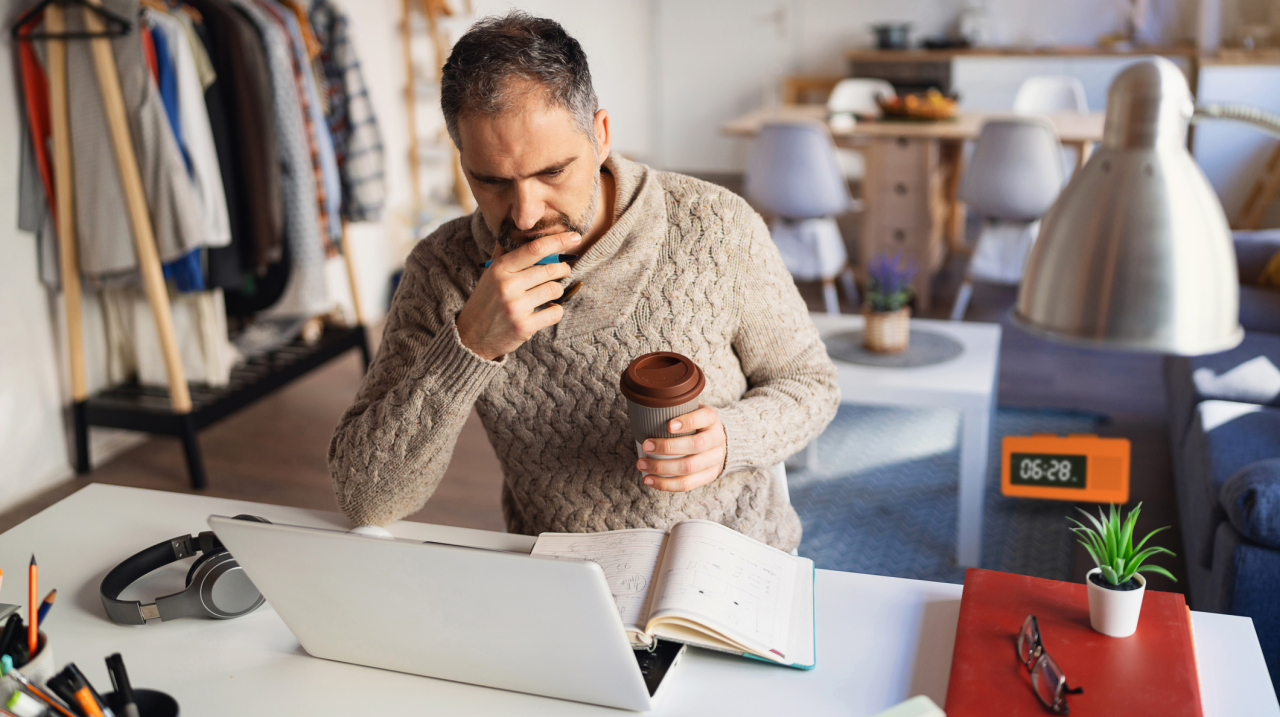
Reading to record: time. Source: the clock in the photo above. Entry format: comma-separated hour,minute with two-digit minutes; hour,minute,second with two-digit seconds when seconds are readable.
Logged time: 6,28
